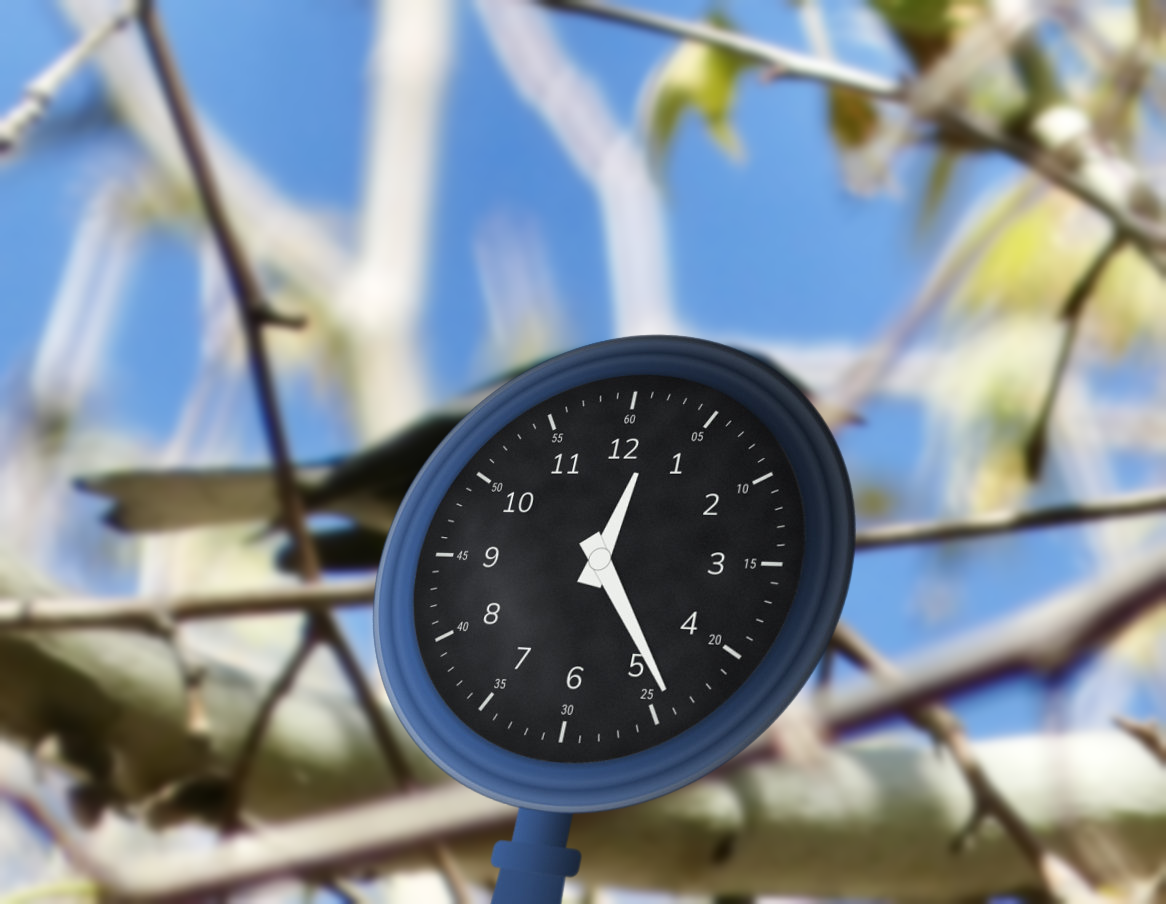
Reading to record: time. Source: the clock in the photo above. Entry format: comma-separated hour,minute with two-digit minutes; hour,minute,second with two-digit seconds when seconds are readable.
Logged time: 12,24
